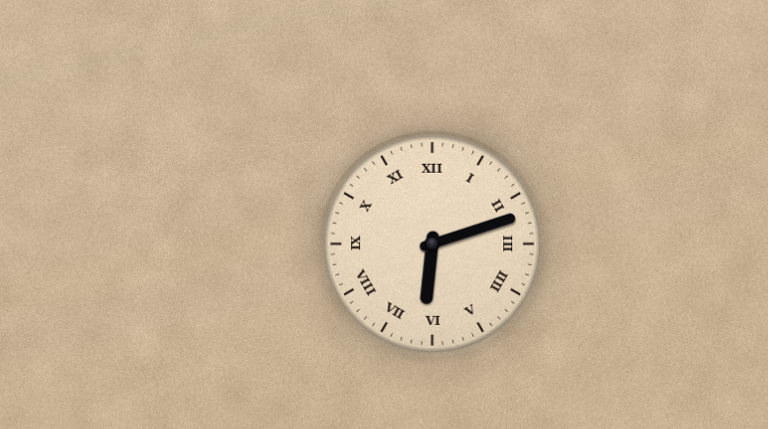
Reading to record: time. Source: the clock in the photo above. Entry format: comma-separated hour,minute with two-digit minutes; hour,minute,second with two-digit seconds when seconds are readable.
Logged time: 6,12
